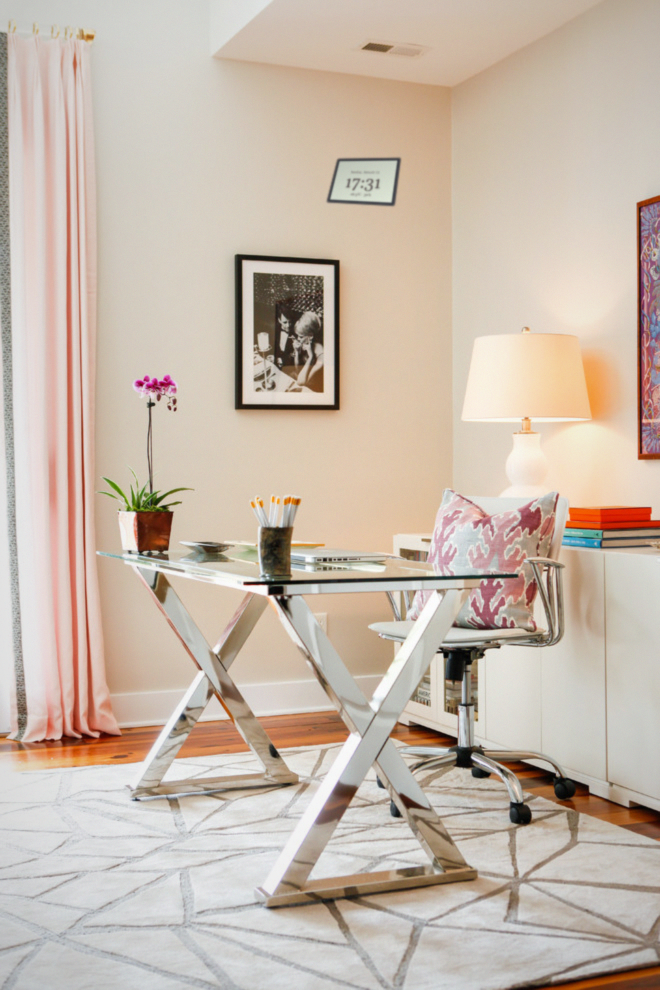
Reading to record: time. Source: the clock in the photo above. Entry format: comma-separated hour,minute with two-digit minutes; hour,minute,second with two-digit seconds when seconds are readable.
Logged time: 17,31
